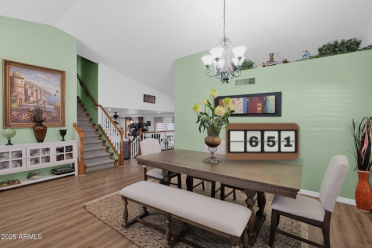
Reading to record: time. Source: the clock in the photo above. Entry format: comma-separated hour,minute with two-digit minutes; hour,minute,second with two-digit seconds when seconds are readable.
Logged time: 6,51
